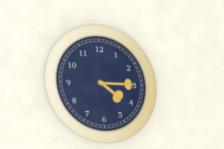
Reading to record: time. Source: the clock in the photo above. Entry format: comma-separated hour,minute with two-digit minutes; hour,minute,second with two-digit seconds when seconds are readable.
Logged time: 4,15
